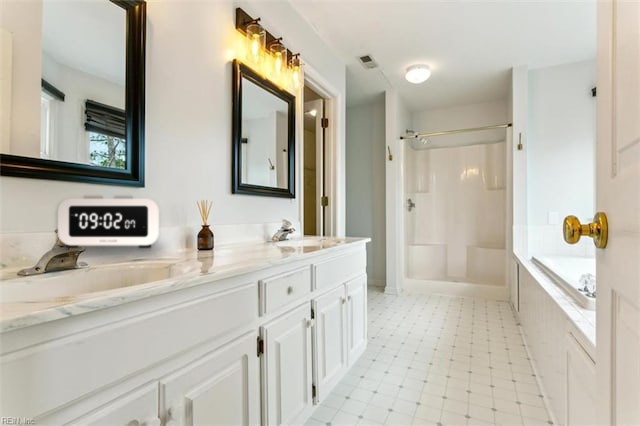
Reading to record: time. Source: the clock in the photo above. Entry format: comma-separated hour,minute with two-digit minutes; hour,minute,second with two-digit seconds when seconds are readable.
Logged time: 9,02
